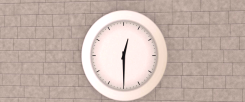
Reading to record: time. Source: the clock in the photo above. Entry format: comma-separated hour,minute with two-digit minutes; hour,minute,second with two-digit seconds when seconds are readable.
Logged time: 12,30
